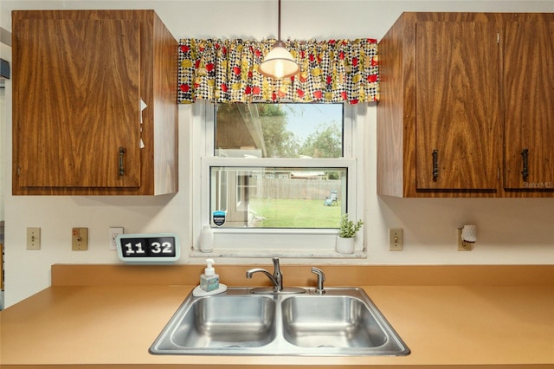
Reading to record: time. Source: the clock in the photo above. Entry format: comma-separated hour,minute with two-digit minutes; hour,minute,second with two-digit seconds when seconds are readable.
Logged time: 11,32
